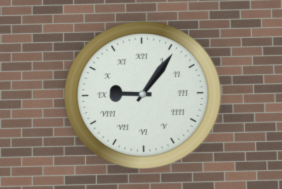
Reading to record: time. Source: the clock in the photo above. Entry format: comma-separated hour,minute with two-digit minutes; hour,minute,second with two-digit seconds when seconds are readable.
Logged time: 9,06
